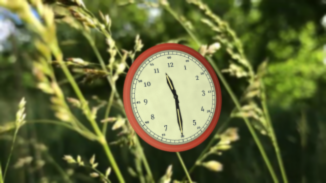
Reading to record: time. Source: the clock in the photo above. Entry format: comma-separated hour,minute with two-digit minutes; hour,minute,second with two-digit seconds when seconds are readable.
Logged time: 11,30
